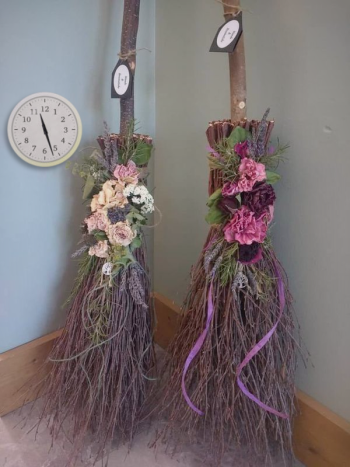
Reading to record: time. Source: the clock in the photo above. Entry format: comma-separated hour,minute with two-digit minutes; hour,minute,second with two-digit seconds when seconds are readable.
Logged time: 11,27
